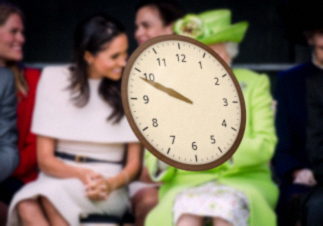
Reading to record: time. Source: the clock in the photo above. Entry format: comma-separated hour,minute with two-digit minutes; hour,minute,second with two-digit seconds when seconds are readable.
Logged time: 9,49
